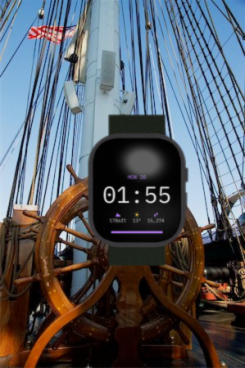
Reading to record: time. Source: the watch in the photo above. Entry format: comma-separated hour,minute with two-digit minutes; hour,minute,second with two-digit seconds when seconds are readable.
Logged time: 1,55
